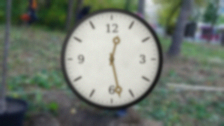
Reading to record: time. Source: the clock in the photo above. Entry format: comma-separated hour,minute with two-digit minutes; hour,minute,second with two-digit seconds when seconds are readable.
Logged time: 12,28
